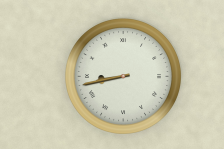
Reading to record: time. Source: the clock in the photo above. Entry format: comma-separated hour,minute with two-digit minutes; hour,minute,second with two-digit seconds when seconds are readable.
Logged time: 8,43
